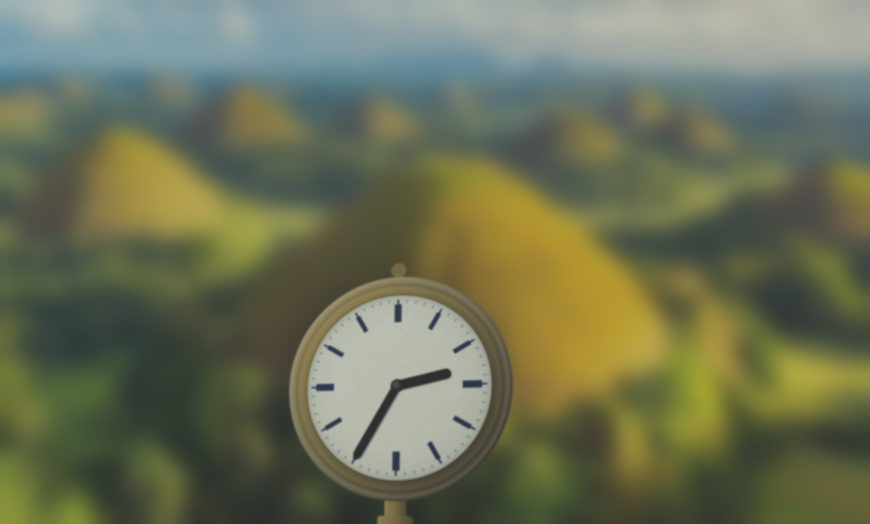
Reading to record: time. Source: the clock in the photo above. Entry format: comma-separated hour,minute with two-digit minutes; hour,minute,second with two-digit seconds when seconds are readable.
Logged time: 2,35
